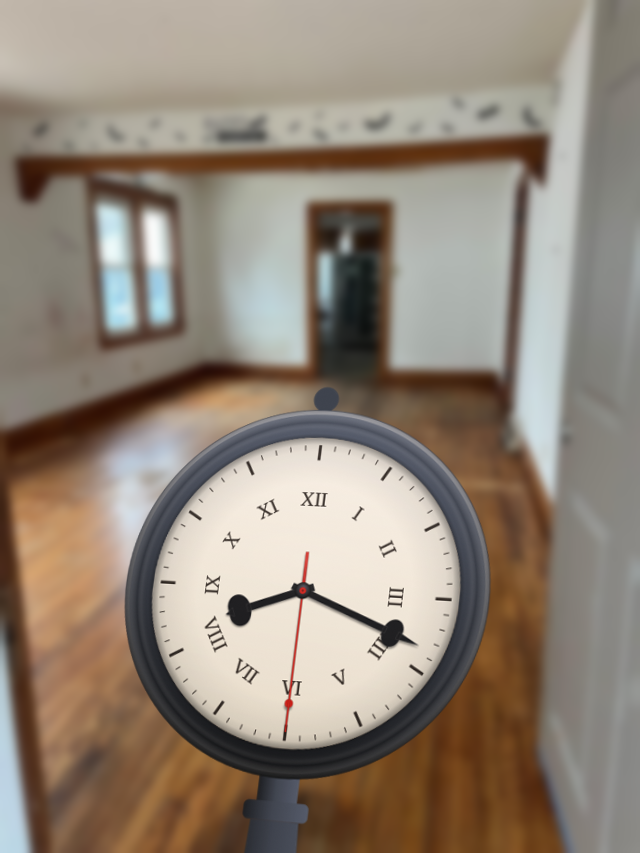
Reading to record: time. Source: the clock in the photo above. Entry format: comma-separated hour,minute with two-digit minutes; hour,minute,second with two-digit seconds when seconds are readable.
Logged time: 8,18,30
